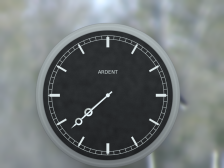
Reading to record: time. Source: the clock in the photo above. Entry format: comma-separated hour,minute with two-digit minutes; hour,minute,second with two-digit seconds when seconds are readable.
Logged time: 7,38
